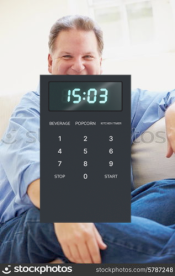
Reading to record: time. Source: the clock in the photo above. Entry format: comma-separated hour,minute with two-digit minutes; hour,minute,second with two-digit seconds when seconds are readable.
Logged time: 15,03
